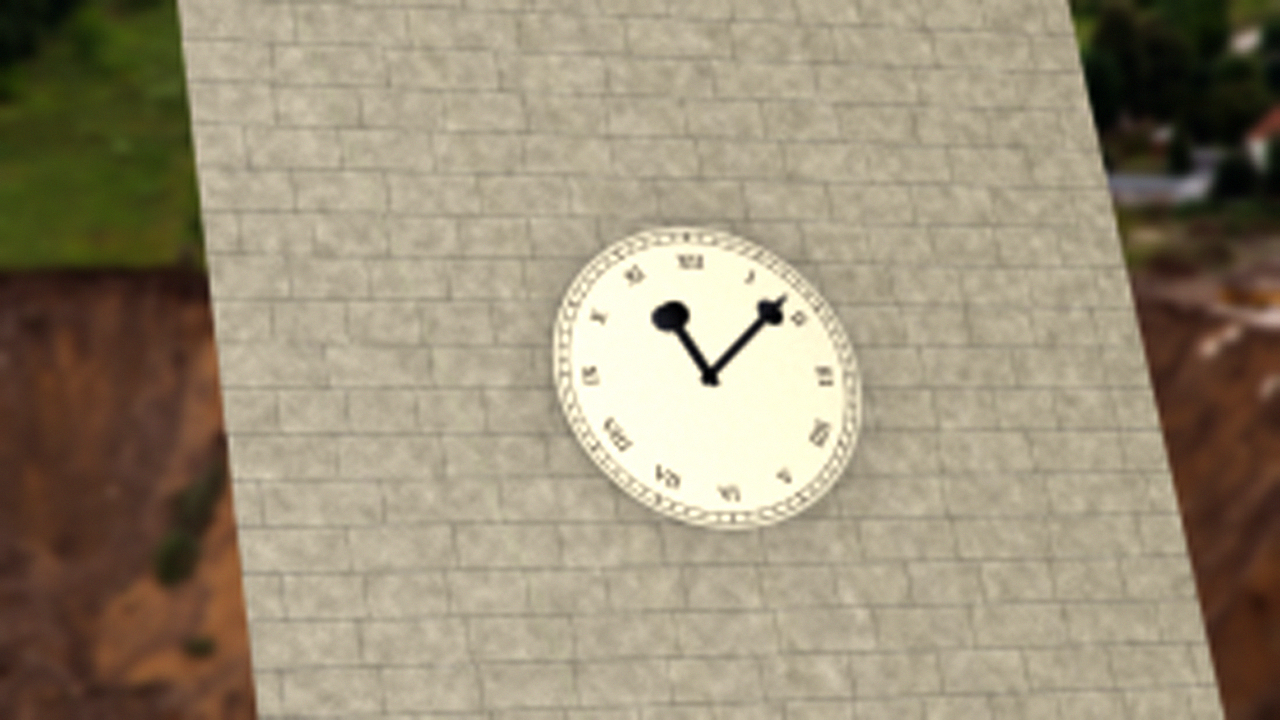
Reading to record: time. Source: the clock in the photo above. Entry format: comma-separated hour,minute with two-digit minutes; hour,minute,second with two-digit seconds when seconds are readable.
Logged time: 11,08
